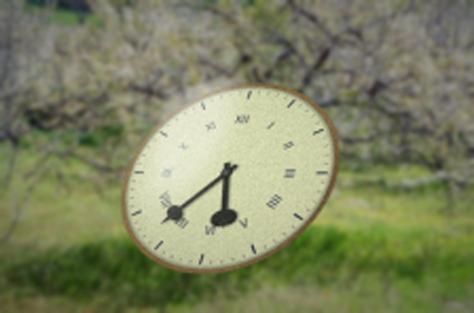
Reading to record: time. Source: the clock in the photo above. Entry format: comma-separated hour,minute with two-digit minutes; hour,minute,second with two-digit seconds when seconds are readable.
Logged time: 5,37
